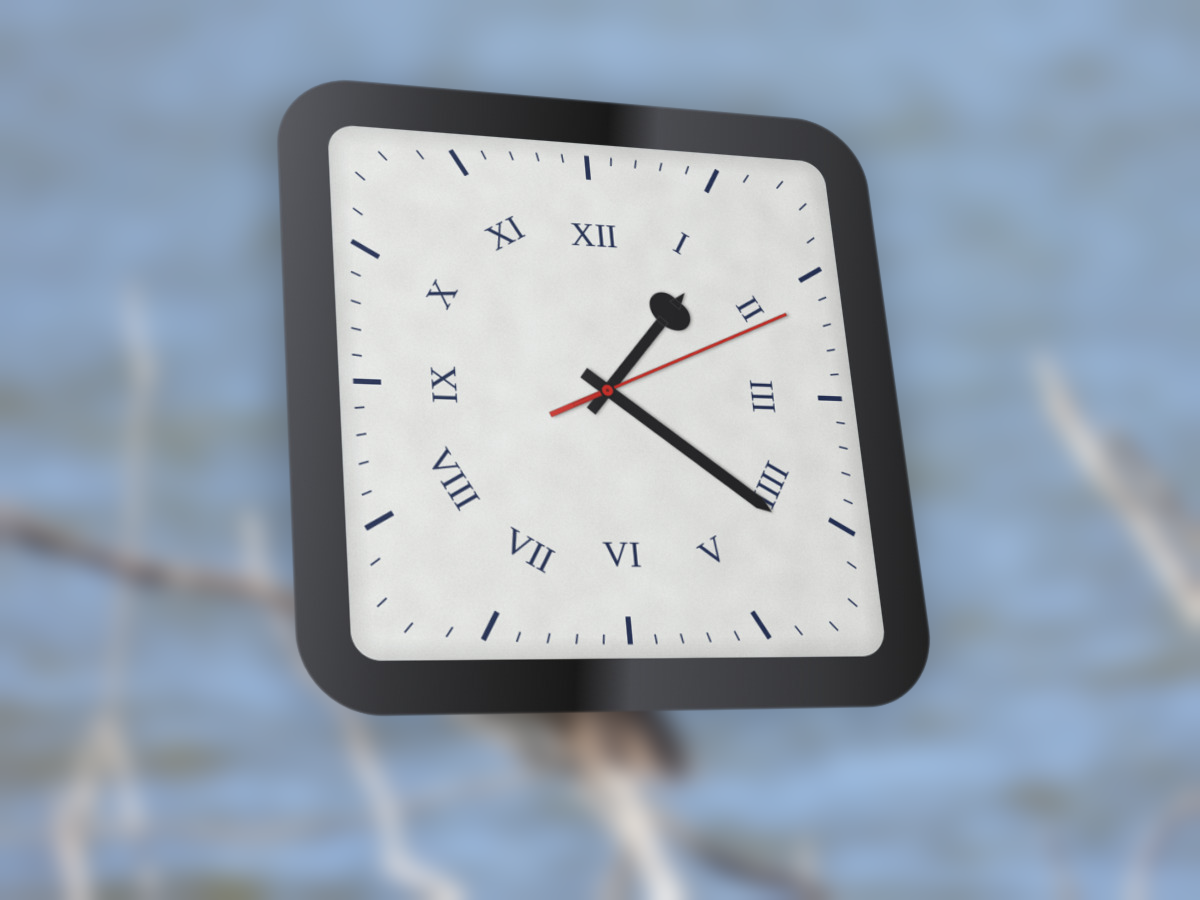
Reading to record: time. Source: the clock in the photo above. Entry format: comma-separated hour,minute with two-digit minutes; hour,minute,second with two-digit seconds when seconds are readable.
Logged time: 1,21,11
